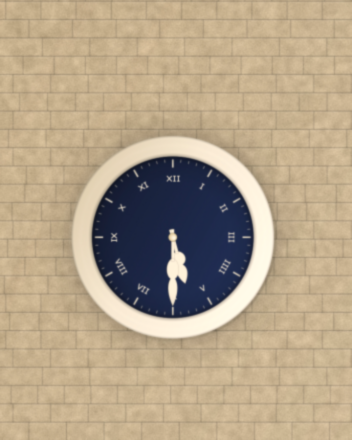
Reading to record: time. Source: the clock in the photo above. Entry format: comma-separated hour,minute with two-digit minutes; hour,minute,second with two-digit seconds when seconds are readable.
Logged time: 5,30
